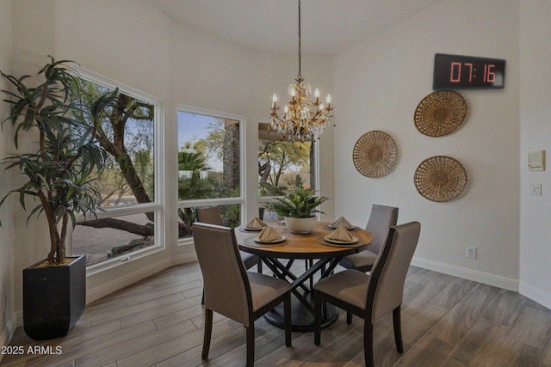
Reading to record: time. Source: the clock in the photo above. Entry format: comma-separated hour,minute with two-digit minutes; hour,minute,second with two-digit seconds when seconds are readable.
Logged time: 7,16
